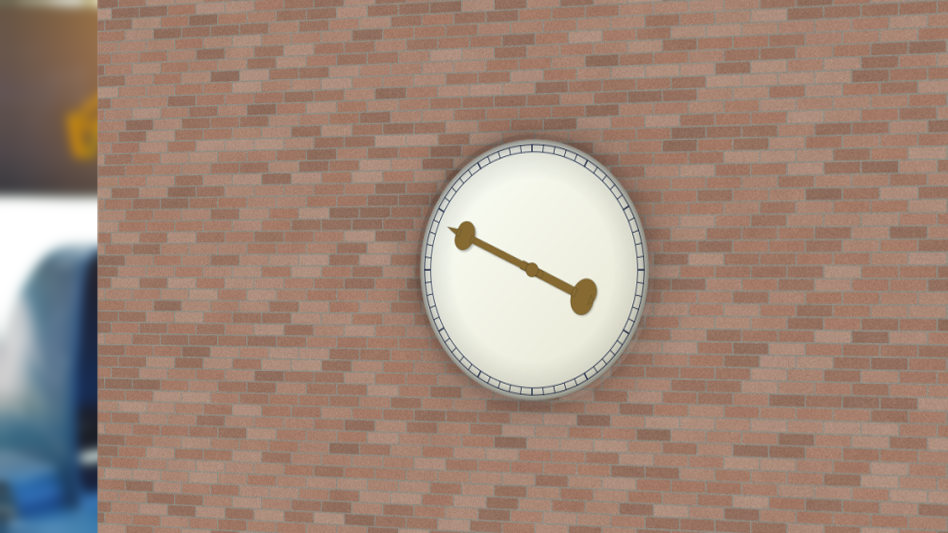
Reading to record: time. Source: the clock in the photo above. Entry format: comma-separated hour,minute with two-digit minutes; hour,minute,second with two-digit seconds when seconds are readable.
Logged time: 3,49
